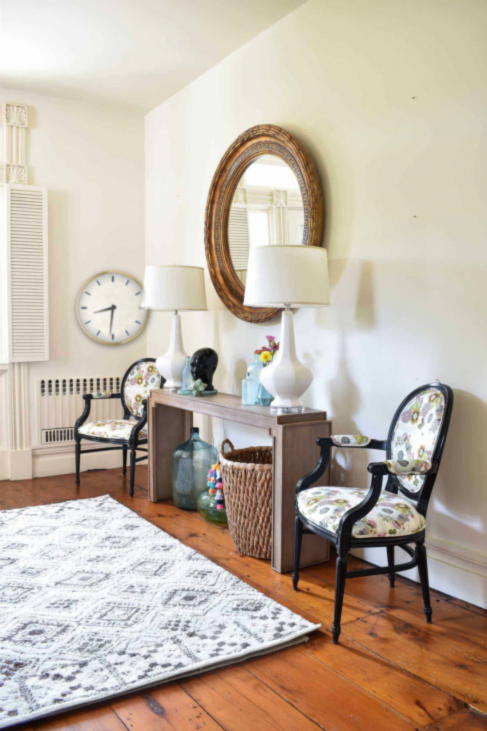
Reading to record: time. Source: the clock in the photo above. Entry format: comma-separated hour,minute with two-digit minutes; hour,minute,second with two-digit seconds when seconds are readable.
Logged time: 8,31
